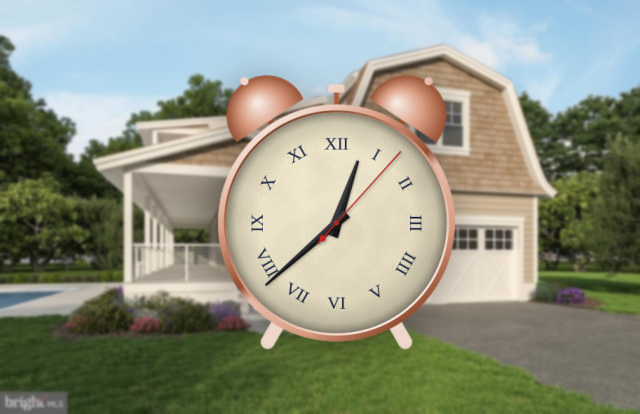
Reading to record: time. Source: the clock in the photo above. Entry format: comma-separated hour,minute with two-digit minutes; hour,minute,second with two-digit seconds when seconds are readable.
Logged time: 12,38,07
